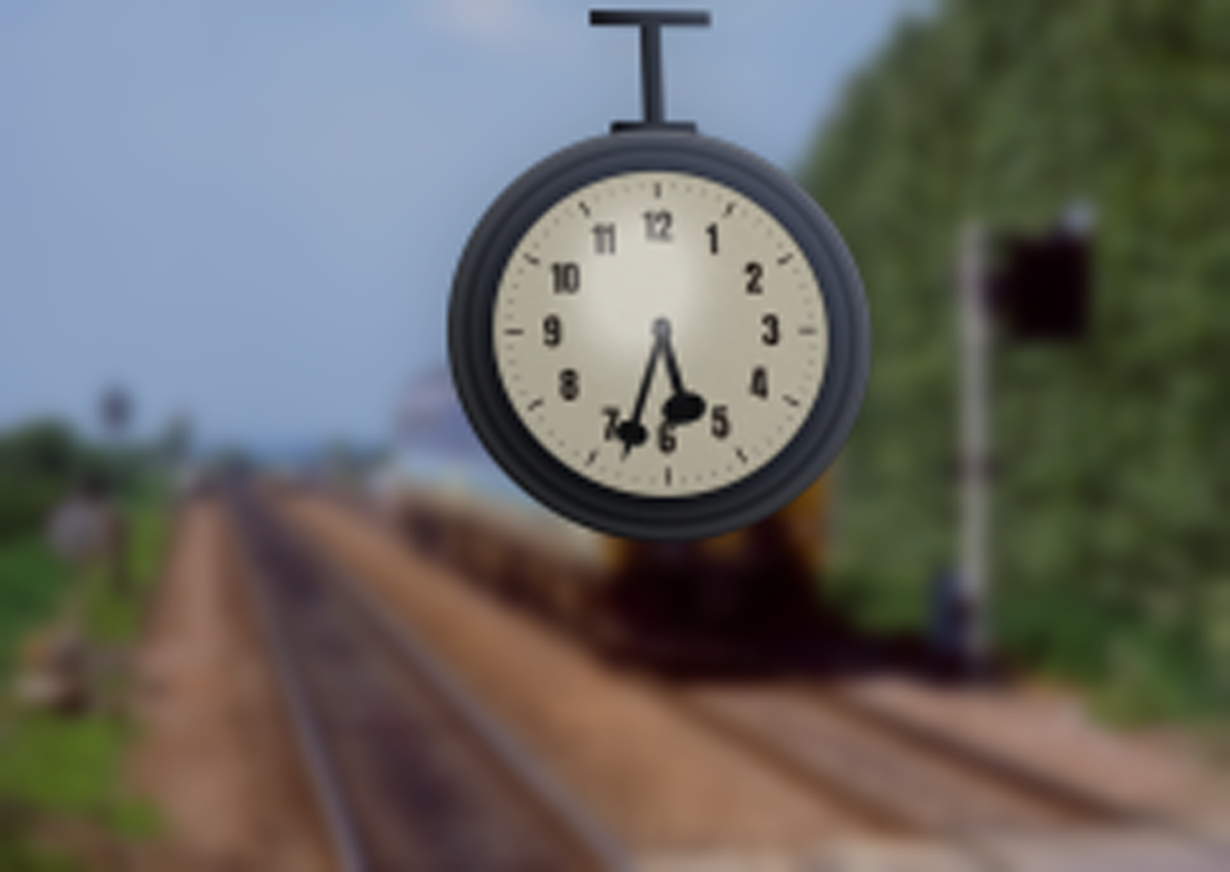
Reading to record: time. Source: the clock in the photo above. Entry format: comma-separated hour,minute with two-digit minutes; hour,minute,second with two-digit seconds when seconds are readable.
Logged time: 5,33
